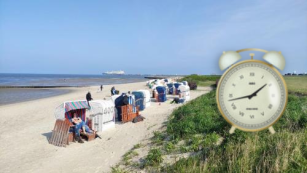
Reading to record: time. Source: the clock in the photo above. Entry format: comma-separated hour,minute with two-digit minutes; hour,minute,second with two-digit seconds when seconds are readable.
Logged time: 1,43
